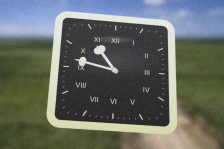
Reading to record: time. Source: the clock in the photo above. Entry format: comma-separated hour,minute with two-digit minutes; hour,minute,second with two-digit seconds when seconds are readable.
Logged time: 10,47
